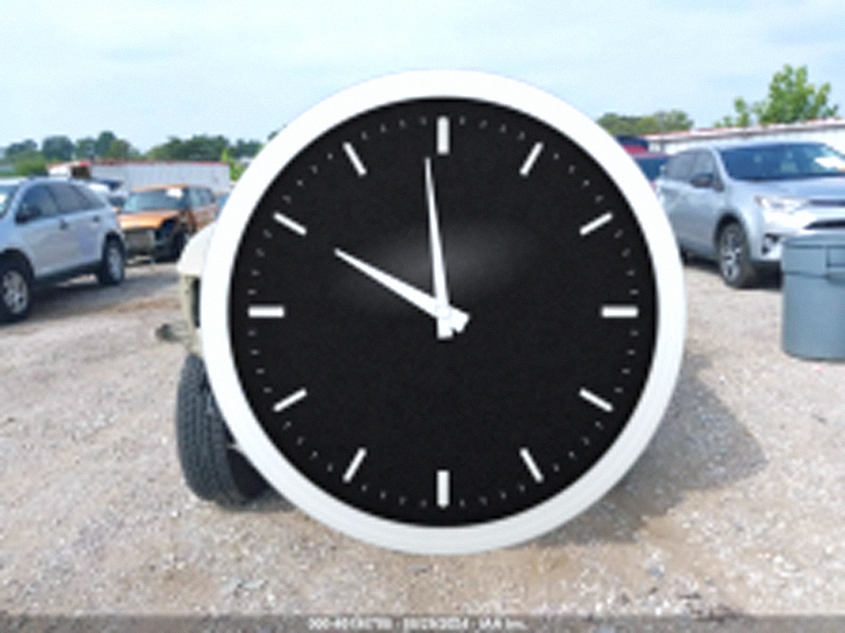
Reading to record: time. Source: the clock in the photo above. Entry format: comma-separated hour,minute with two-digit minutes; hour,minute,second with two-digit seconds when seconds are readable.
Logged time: 9,59
